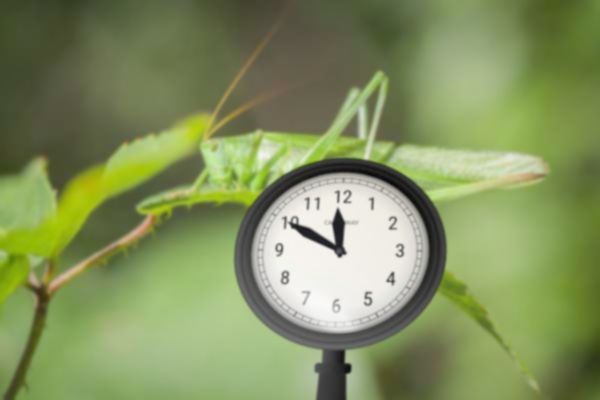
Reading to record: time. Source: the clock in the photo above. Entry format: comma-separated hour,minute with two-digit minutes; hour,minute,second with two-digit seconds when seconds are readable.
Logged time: 11,50
